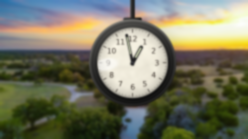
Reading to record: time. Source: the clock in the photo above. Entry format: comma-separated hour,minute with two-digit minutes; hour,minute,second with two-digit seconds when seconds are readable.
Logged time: 12,58
